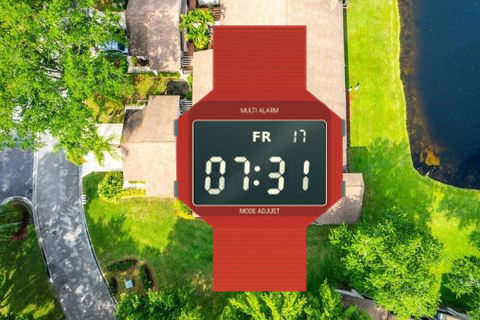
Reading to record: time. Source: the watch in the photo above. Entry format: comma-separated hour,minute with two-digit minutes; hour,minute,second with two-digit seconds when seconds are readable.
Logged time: 7,31
